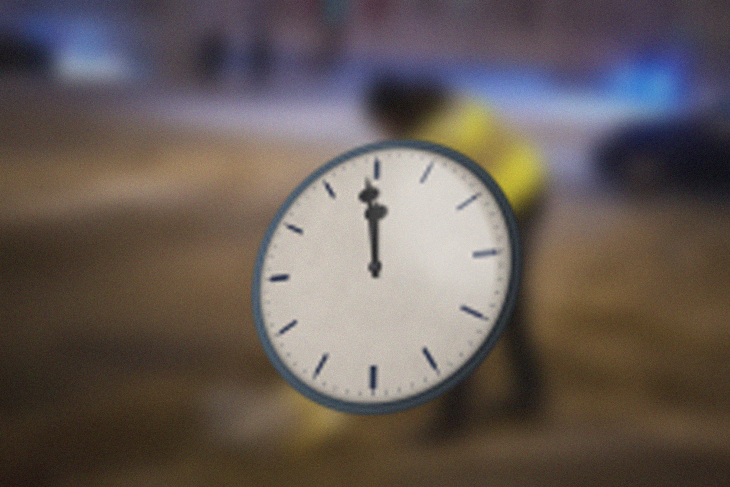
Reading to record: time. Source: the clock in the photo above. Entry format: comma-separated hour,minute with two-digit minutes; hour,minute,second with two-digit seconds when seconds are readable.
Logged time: 11,59
